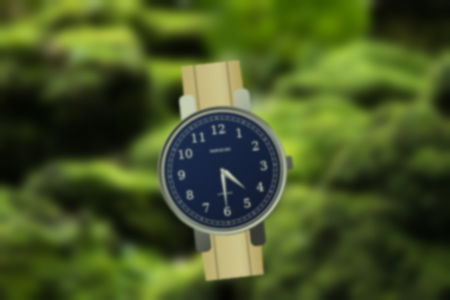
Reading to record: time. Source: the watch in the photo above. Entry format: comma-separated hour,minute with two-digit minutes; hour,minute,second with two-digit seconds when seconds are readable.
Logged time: 4,30
